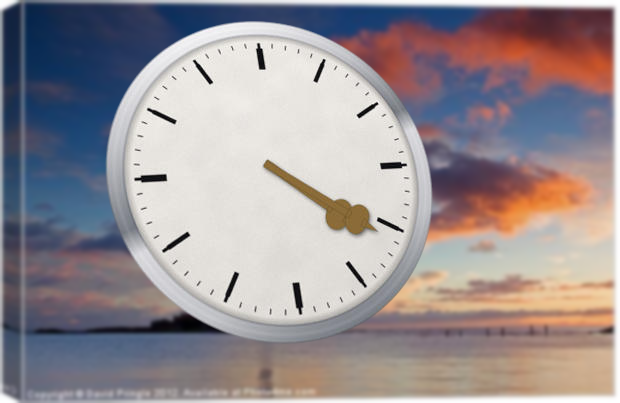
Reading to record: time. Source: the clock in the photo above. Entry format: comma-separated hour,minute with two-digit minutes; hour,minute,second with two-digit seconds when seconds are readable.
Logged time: 4,21
